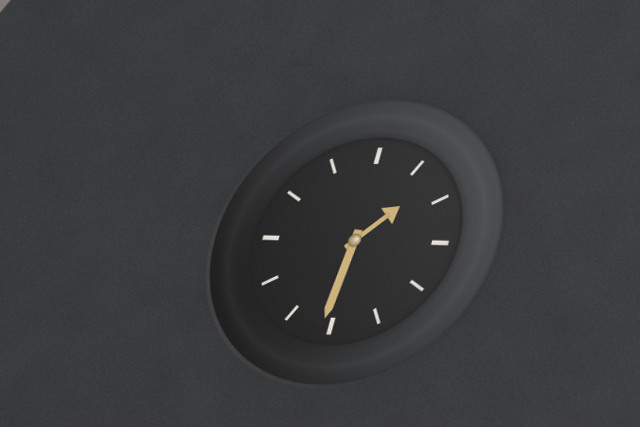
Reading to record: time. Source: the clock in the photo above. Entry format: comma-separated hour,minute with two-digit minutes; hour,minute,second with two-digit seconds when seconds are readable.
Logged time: 1,31
